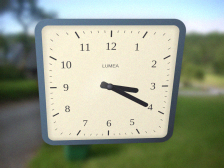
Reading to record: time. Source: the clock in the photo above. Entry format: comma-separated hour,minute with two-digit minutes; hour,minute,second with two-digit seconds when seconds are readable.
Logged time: 3,20
